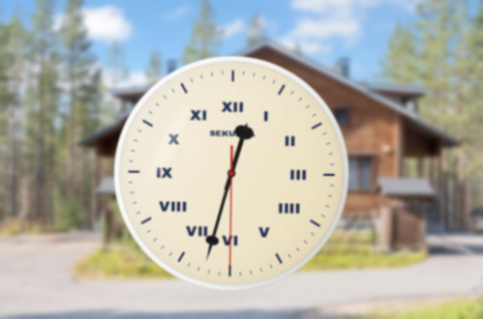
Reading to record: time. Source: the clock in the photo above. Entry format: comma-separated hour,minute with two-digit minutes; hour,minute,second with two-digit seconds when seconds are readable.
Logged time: 12,32,30
